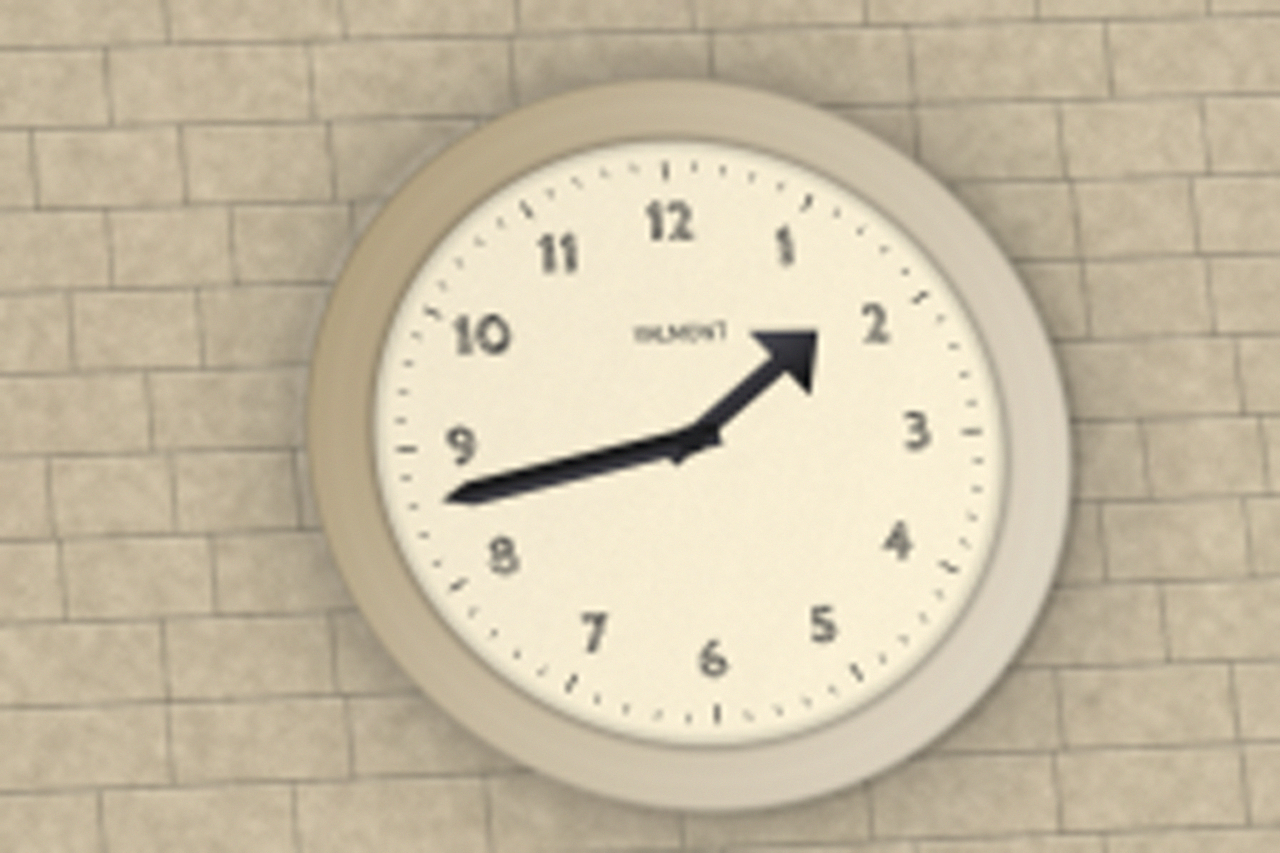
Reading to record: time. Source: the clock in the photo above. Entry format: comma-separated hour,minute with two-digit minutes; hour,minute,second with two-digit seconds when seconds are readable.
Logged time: 1,43
